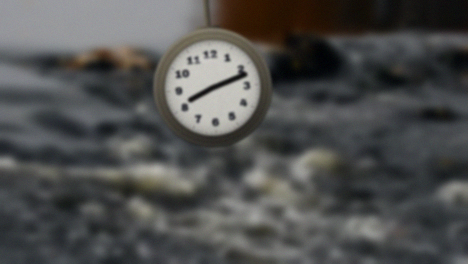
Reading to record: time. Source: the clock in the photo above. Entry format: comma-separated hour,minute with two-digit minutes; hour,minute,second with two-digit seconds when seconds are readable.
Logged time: 8,12
